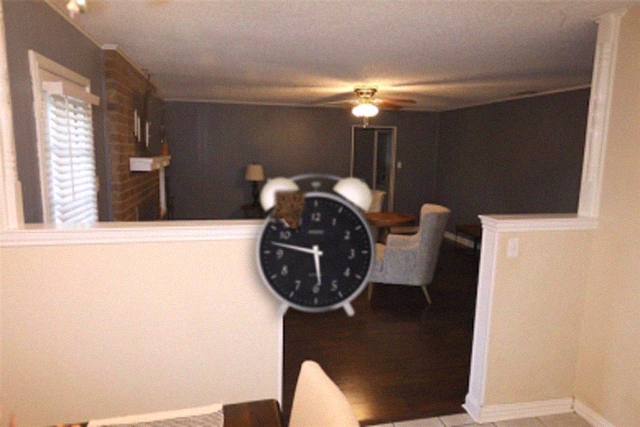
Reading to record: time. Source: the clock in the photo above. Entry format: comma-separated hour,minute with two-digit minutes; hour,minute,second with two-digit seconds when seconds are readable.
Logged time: 5,47
